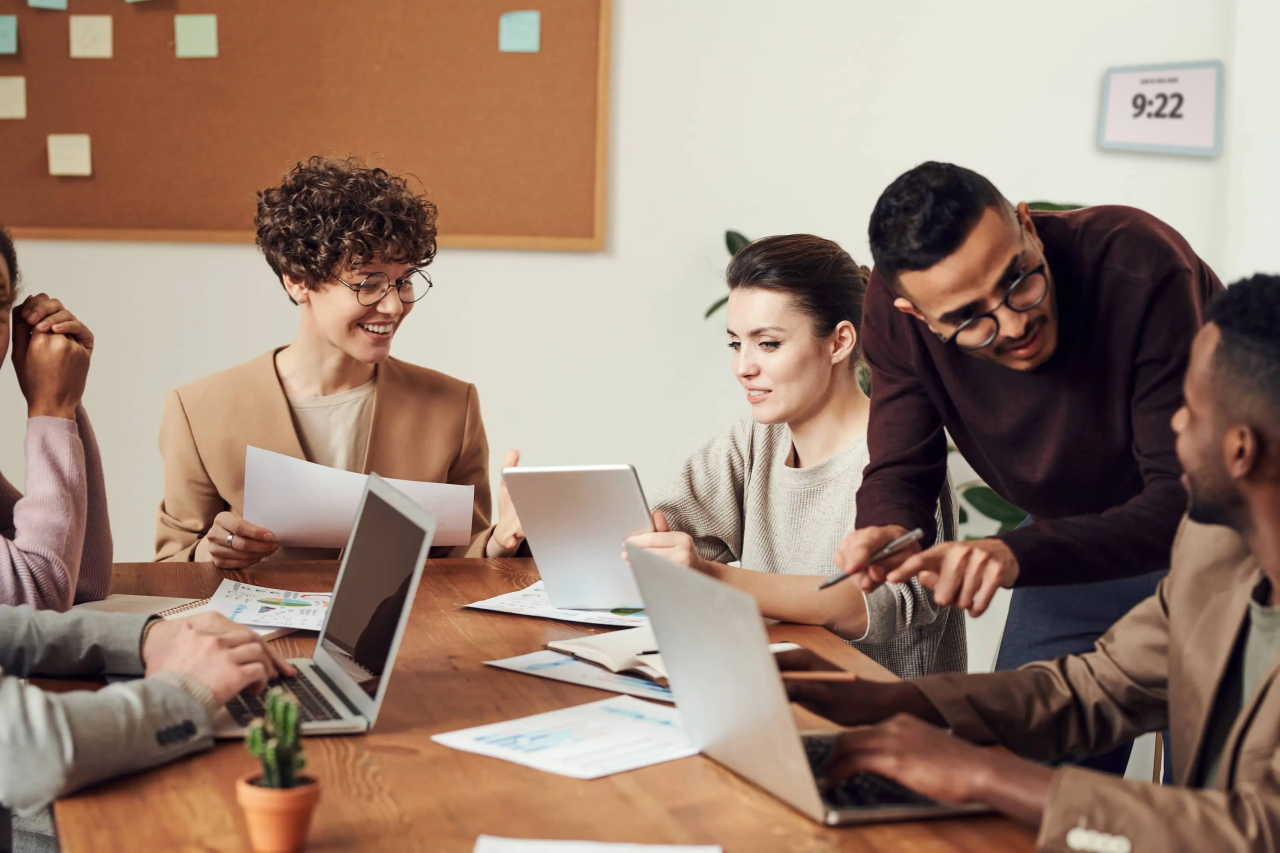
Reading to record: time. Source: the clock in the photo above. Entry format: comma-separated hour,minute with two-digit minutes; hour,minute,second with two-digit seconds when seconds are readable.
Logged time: 9,22
